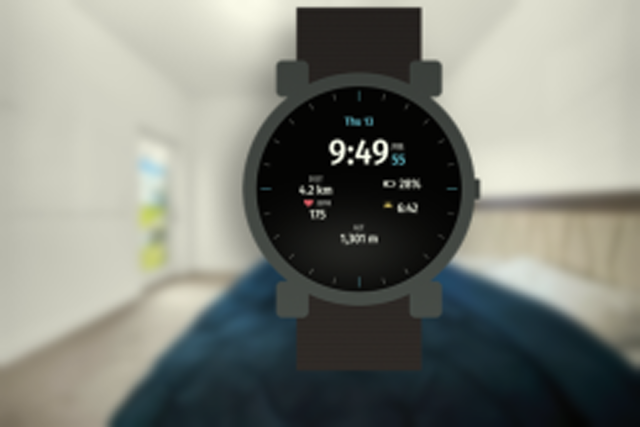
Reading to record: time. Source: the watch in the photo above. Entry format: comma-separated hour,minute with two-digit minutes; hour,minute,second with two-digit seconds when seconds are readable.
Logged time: 9,49
